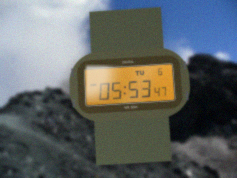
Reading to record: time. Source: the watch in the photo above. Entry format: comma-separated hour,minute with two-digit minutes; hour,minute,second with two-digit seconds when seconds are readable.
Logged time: 5,53
